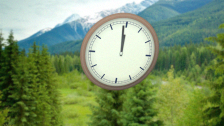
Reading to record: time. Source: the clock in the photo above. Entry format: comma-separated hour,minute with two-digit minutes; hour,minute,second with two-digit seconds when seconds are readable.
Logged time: 11,59
